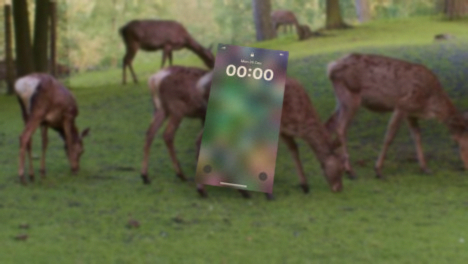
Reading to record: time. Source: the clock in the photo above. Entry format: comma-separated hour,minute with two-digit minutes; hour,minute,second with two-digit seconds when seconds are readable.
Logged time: 0,00
